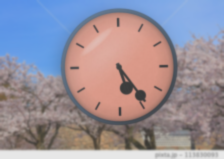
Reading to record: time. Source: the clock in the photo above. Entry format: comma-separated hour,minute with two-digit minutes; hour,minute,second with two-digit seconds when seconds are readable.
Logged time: 5,24
